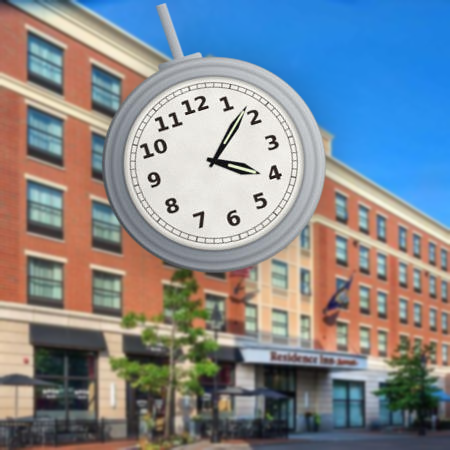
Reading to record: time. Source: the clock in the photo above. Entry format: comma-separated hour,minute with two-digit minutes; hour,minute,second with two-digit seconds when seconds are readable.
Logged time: 4,08
